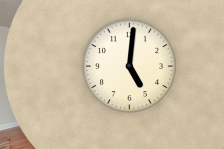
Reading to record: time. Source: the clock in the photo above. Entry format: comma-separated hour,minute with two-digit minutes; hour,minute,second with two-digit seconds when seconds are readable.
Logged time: 5,01
